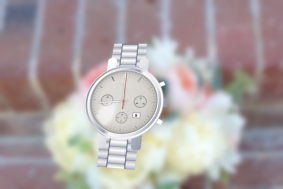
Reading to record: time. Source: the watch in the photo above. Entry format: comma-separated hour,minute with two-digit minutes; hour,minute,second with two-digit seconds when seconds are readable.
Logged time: 11,44
